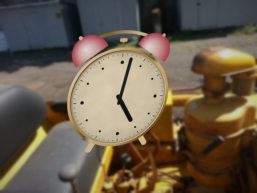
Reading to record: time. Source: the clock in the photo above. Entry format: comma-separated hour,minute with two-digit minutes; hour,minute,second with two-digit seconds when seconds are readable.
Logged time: 5,02
